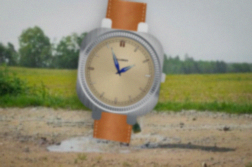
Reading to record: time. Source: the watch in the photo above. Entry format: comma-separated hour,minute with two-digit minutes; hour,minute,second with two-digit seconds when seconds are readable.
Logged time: 1,56
